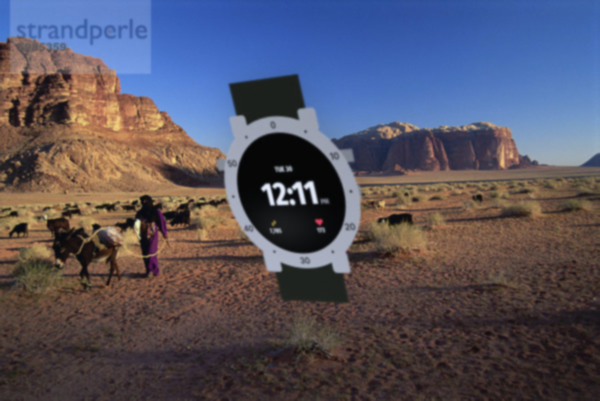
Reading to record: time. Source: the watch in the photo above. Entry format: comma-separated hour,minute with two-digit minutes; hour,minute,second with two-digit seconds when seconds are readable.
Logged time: 12,11
